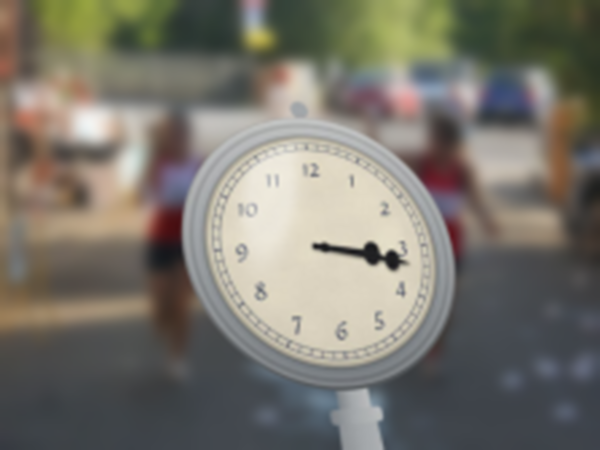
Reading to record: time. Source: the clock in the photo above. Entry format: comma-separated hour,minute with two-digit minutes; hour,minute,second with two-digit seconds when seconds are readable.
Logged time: 3,17
